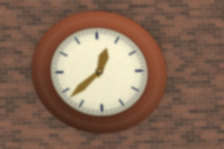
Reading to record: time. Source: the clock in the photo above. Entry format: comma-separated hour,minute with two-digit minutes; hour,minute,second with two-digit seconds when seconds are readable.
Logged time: 12,38
